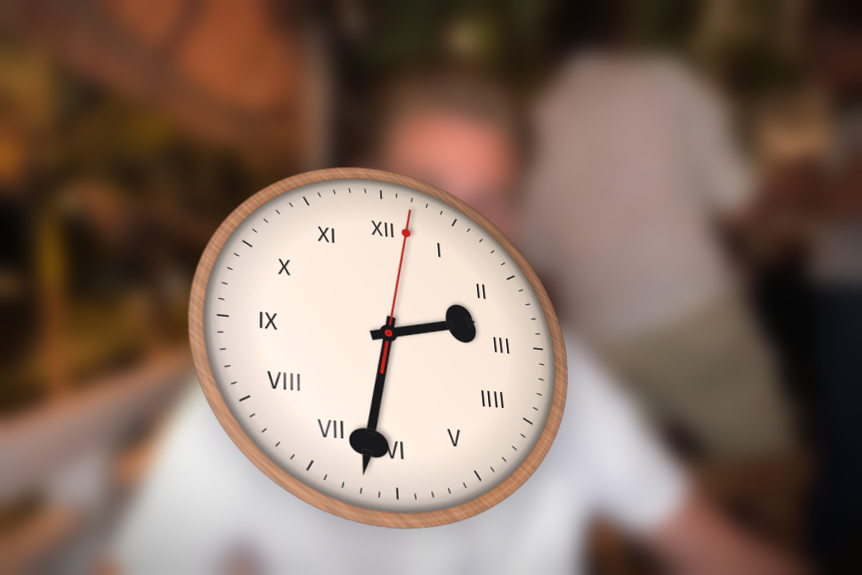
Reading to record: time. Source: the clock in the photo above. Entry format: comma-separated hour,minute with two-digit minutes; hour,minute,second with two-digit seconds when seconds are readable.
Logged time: 2,32,02
